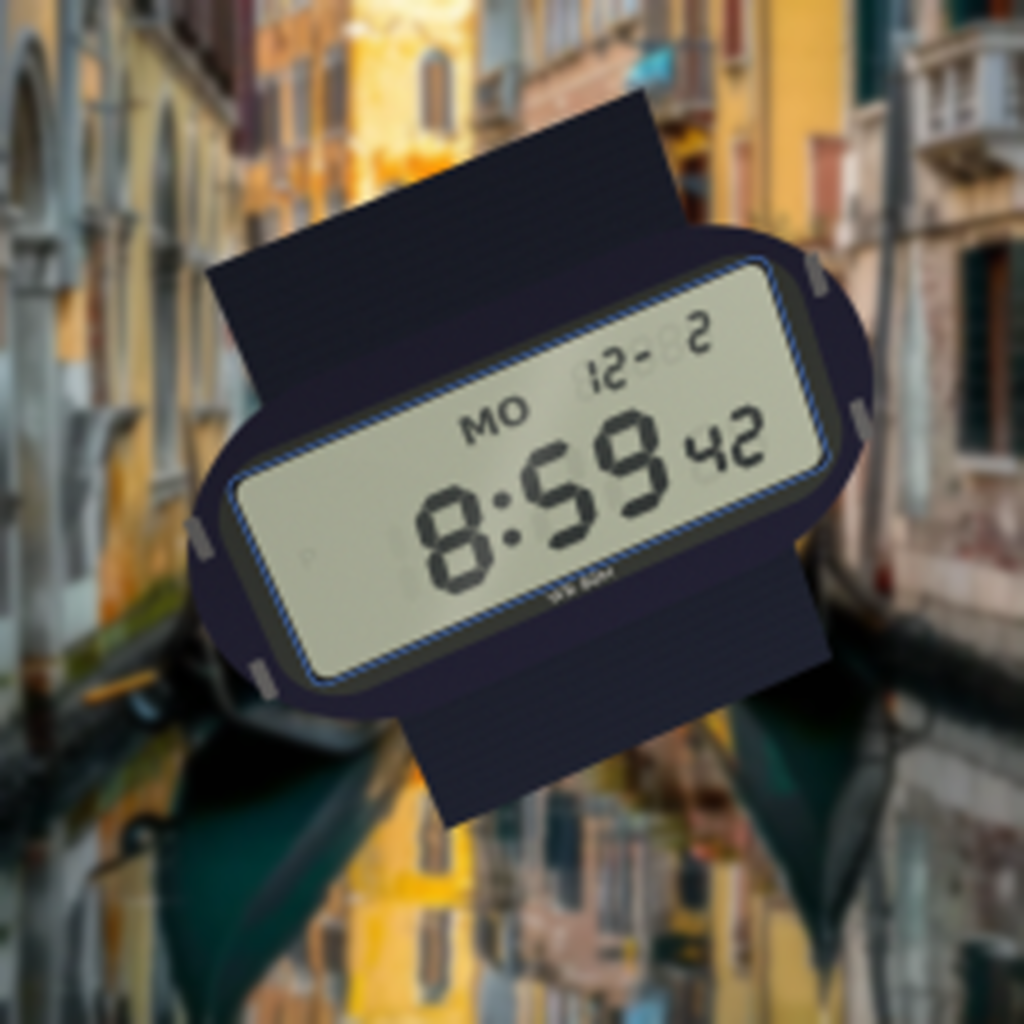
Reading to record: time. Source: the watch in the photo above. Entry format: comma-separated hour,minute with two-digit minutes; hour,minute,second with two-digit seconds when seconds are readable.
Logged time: 8,59,42
